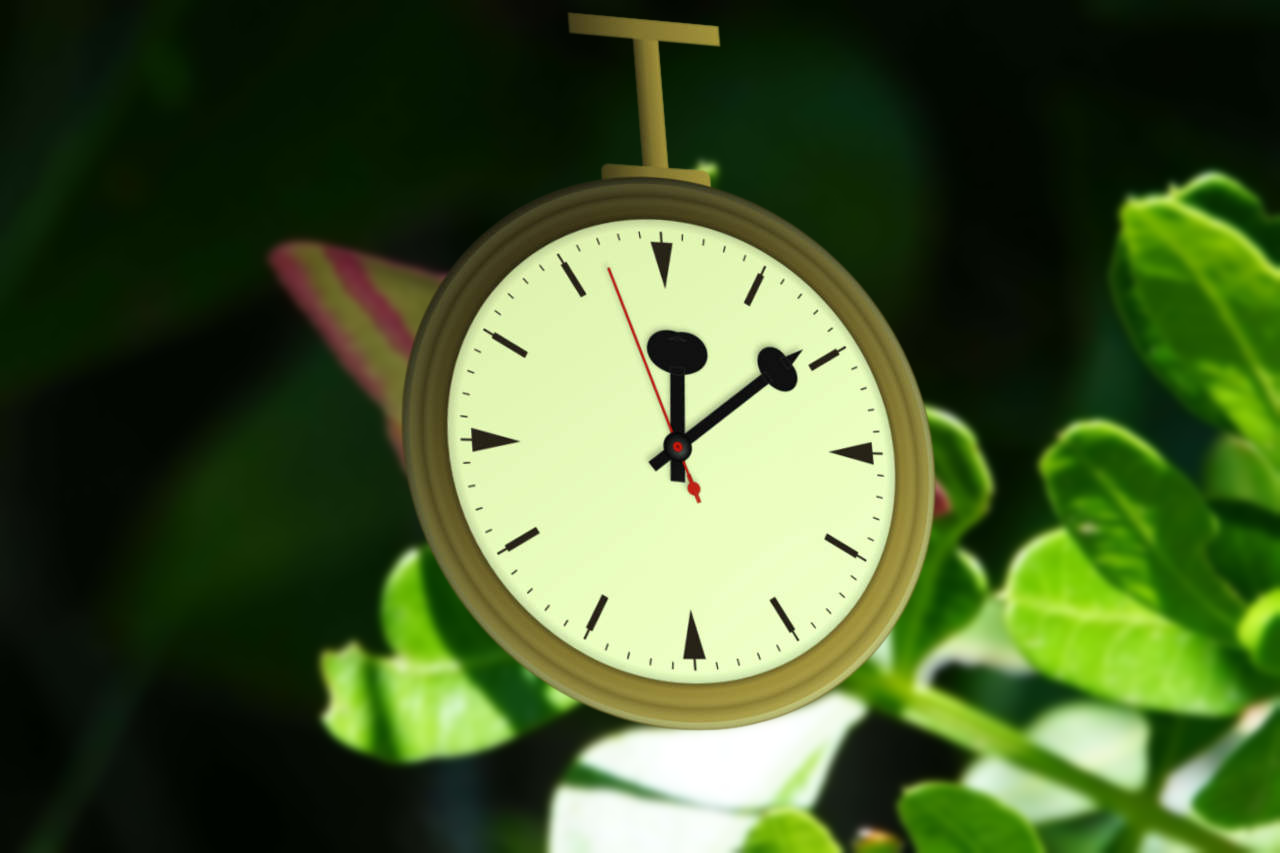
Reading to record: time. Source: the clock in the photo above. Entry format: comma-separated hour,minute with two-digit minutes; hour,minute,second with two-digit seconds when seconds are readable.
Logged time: 12,08,57
